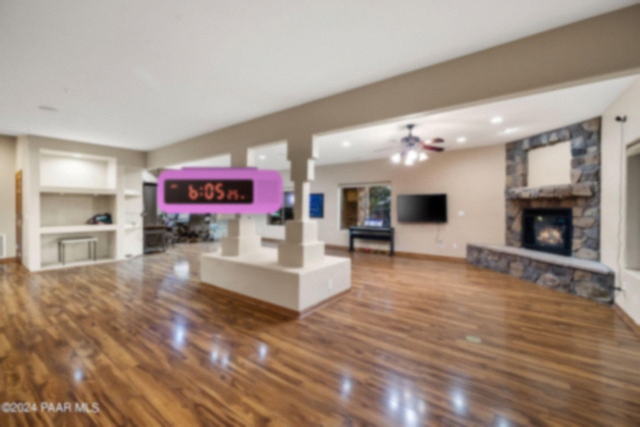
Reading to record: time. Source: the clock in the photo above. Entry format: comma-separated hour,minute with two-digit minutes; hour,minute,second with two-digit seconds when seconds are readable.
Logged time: 6,05
